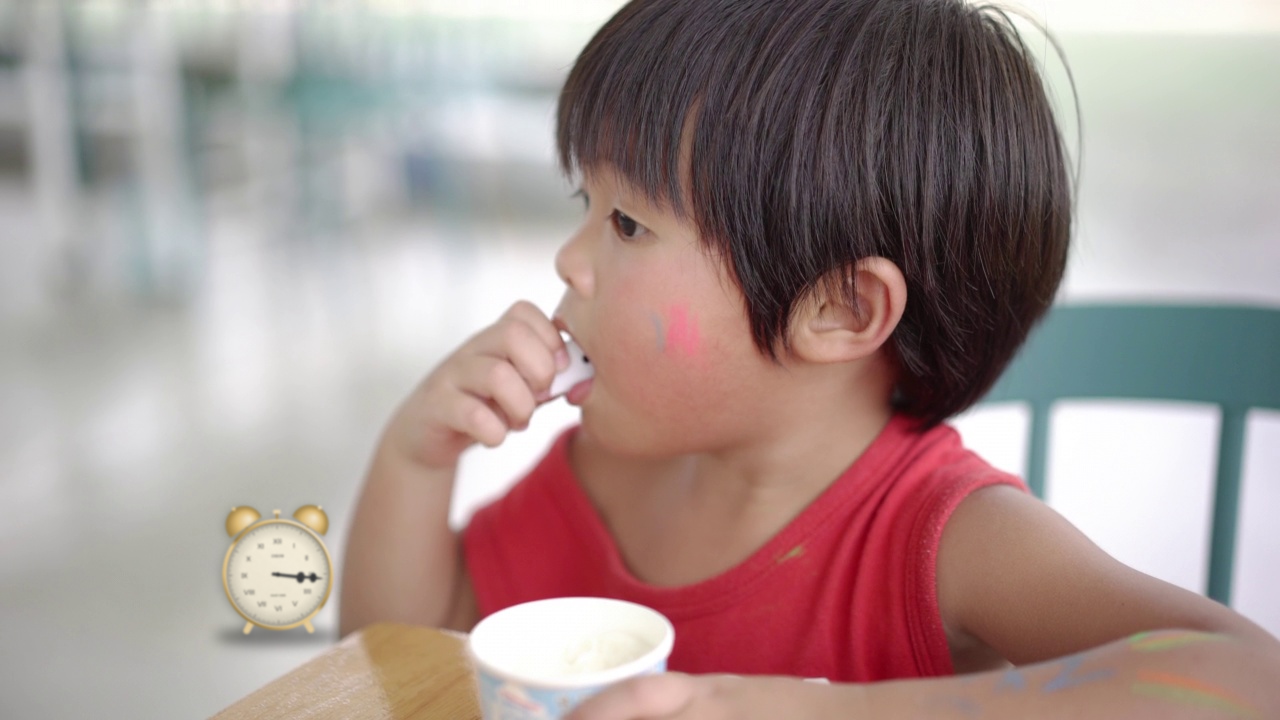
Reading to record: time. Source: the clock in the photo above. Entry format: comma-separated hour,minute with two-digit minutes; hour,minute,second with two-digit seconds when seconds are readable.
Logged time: 3,16
